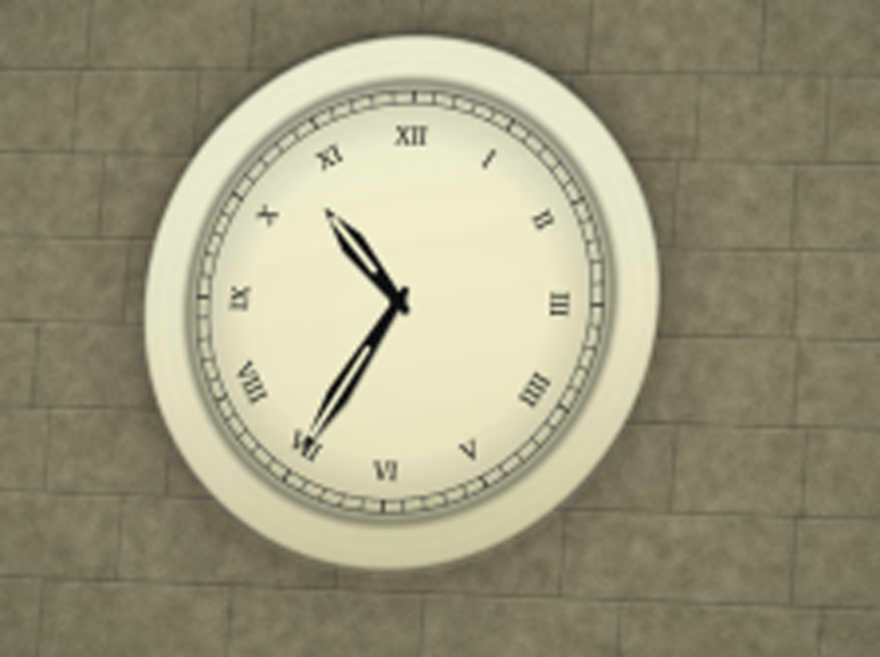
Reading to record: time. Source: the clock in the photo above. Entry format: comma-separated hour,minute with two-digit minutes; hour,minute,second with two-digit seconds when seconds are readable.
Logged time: 10,35
